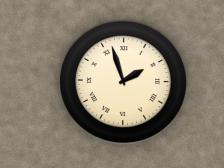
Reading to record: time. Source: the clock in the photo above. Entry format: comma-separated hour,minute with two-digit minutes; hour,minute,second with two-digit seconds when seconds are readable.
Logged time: 1,57
